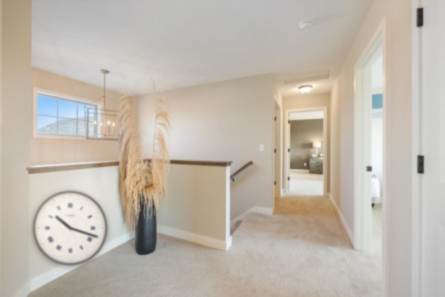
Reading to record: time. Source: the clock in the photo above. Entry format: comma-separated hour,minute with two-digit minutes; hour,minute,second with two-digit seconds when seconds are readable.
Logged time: 10,18
